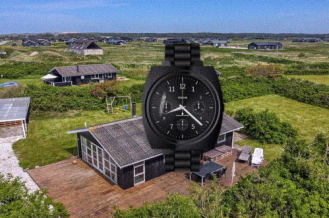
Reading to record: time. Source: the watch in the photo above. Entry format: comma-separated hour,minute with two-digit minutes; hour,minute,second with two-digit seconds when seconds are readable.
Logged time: 8,22
